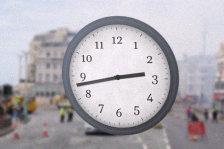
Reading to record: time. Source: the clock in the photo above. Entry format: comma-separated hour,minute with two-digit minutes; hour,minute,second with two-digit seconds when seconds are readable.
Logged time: 2,43
